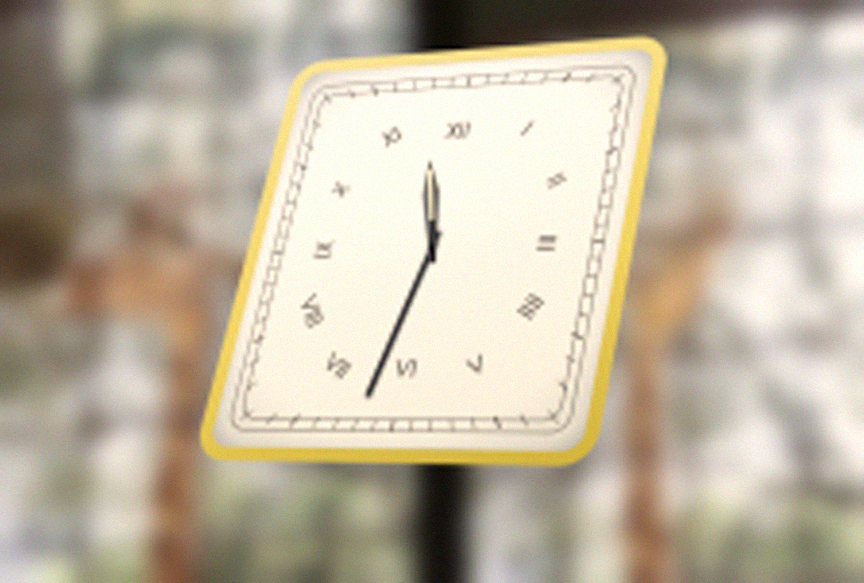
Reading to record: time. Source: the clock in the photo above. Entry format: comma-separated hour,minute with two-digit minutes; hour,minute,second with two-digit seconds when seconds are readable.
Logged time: 11,32
